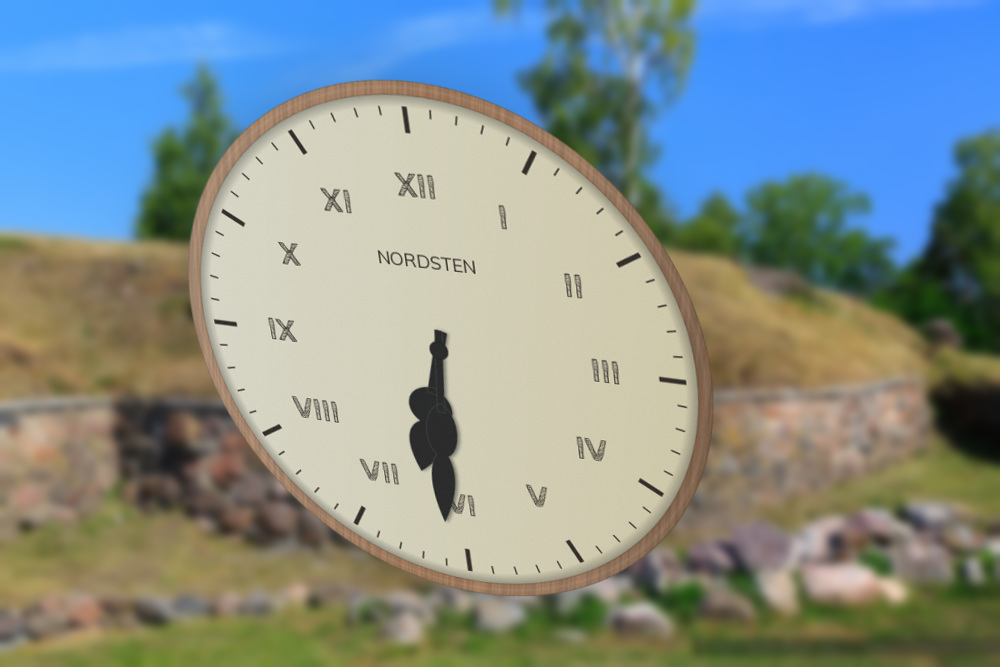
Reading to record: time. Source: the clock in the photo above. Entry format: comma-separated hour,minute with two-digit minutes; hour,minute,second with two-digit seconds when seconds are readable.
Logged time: 6,31
